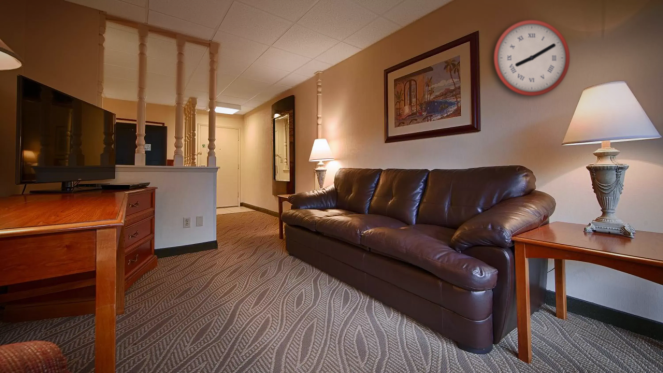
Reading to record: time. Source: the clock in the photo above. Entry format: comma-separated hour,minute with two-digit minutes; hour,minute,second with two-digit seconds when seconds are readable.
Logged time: 8,10
